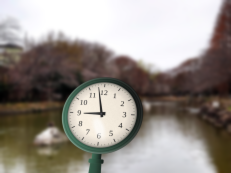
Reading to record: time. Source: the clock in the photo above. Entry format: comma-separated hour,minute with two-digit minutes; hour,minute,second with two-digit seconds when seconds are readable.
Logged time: 8,58
